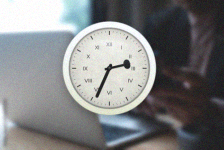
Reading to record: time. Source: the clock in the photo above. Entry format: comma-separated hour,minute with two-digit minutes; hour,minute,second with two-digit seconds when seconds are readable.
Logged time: 2,34
